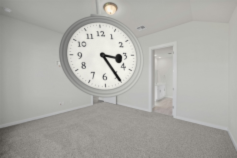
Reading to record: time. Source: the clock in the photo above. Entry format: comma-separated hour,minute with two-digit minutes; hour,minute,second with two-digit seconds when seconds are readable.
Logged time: 3,25
